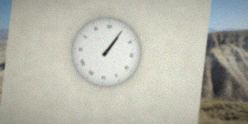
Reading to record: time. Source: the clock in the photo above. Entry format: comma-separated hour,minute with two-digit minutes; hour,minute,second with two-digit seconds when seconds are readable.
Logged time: 1,05
